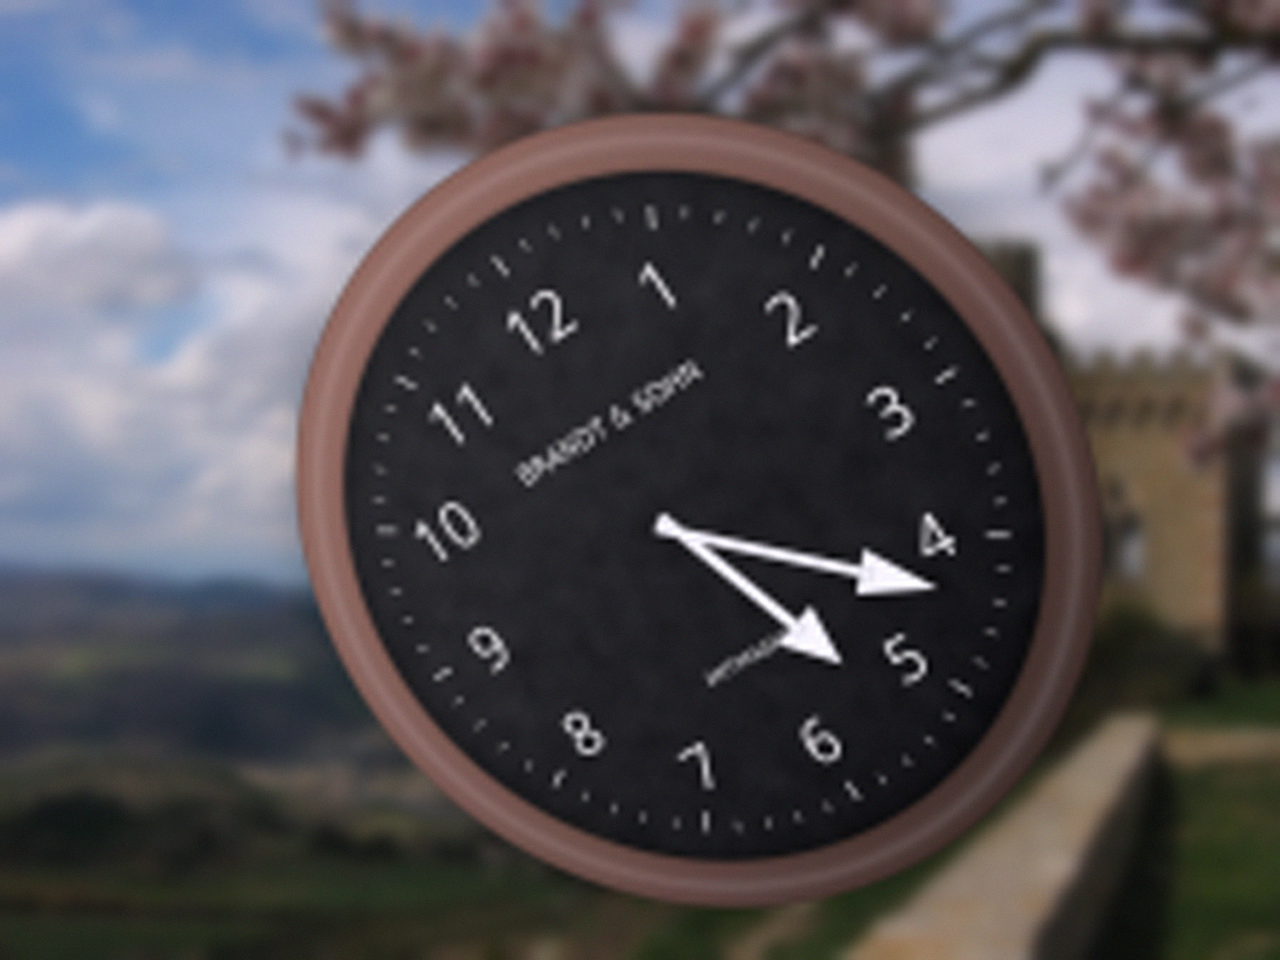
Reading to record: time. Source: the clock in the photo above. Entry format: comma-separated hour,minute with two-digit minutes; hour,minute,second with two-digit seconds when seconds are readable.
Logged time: 5,22
